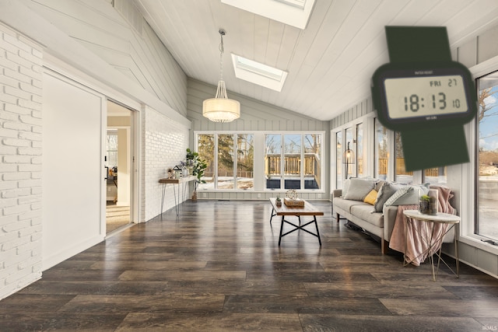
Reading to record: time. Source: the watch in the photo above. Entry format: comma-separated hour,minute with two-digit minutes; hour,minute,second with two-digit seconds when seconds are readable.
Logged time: 18,13
